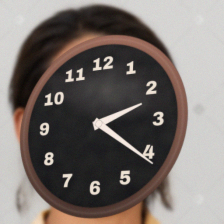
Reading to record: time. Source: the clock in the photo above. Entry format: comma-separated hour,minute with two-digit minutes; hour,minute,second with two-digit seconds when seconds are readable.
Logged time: 2,21
